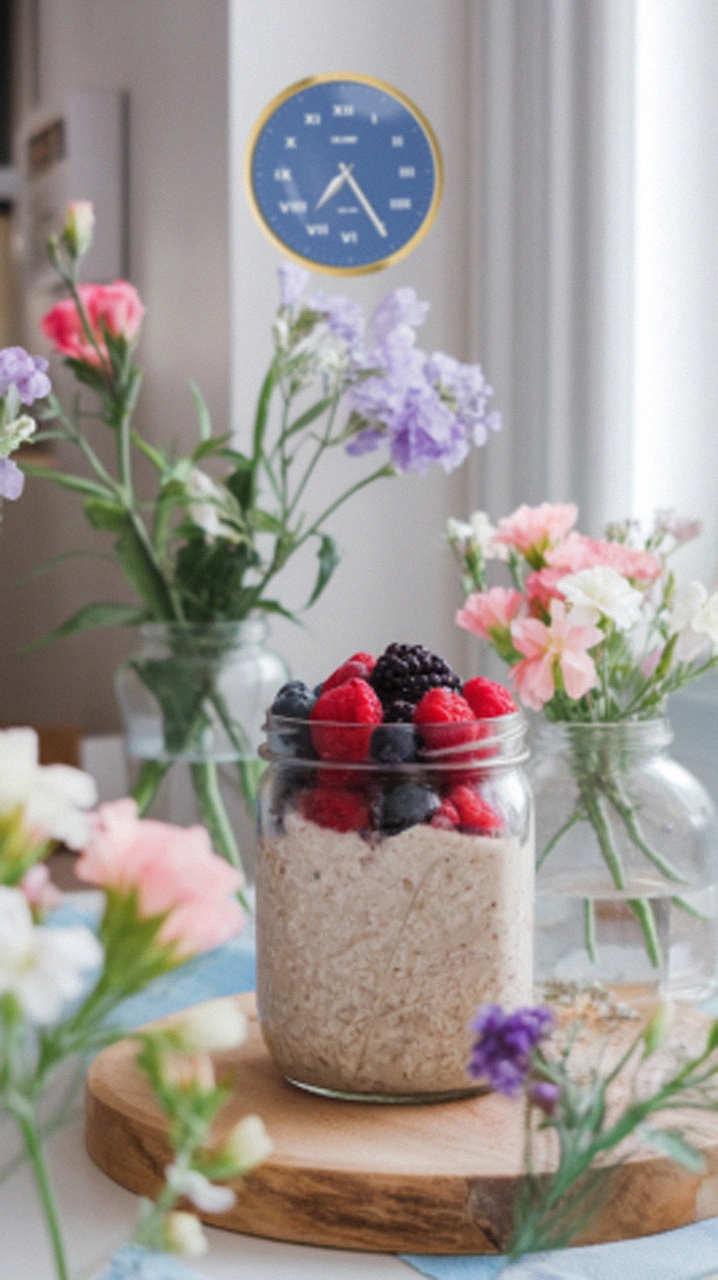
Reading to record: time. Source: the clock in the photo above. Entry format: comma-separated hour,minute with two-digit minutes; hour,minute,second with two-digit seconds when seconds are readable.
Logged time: 7,25
